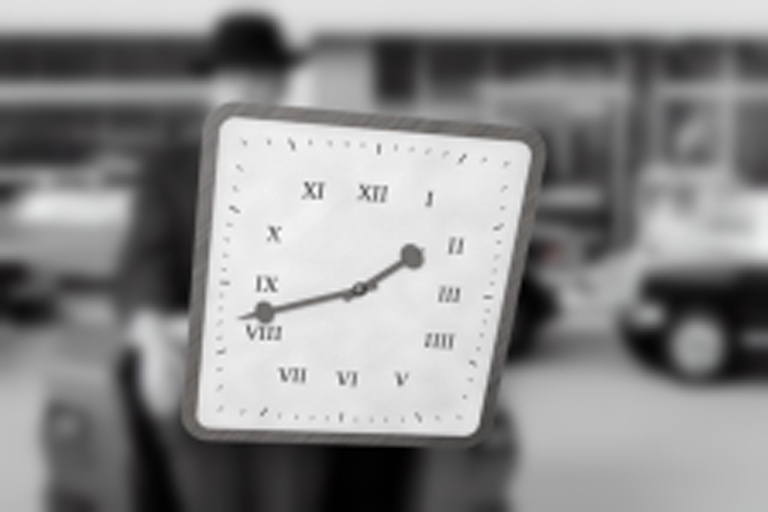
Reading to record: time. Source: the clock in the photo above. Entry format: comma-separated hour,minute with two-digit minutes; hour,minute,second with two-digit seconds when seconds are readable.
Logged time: 1,42
